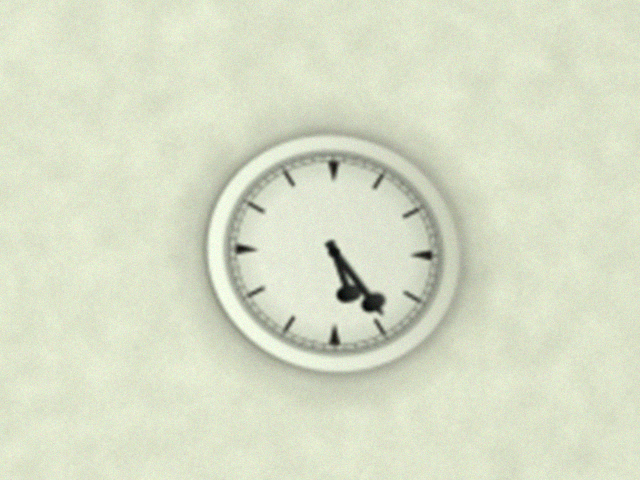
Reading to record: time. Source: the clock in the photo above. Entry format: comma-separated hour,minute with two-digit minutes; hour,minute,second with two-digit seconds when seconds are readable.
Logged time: 5,24
